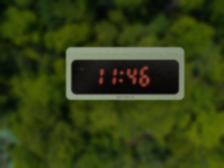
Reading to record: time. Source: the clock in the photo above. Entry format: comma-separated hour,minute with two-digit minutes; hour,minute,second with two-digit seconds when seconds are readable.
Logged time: 11,46
